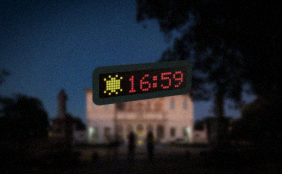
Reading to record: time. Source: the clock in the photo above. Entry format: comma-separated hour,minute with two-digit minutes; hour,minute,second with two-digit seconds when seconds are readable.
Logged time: 16,59
